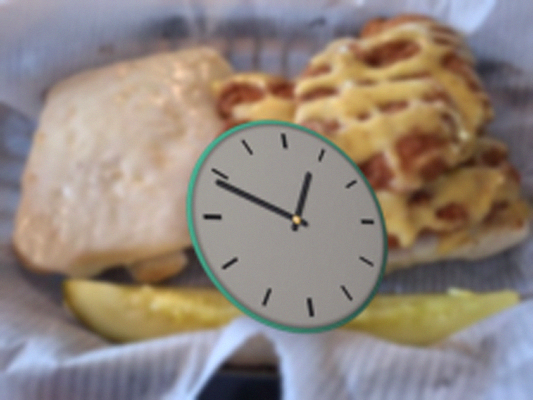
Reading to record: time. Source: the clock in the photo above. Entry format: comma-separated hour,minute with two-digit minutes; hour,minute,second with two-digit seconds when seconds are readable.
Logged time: 12,49
